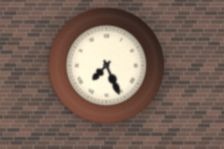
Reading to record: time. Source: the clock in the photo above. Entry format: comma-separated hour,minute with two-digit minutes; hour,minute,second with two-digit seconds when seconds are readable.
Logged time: 7,26
